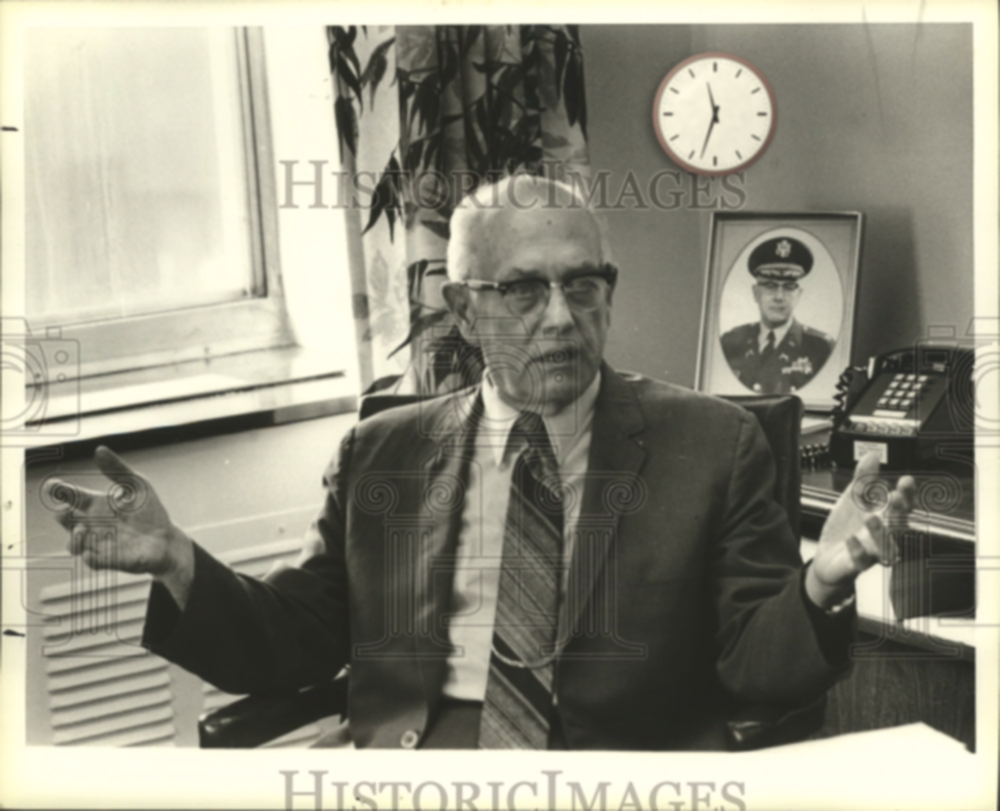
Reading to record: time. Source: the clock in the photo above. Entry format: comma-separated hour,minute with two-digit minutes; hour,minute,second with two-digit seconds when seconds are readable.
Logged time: 11,33
